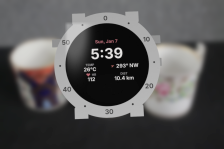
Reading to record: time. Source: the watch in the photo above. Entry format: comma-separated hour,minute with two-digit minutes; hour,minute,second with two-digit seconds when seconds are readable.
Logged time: 5,39
